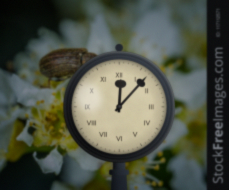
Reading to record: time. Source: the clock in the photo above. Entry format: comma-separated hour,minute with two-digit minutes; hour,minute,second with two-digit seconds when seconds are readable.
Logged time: 12,07
